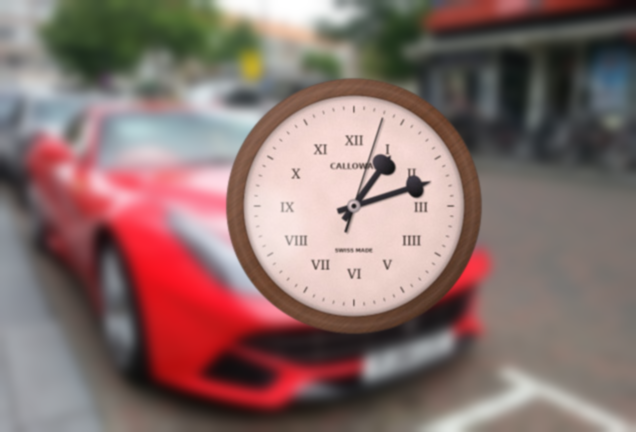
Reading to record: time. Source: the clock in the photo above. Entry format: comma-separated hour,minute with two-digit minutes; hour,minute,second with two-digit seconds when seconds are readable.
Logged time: 1,12,03
